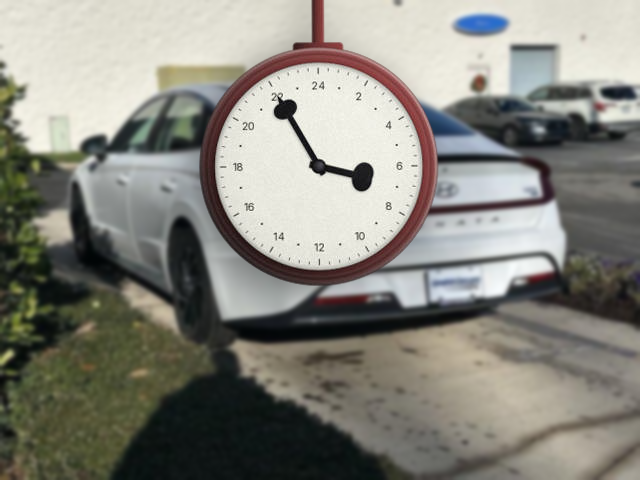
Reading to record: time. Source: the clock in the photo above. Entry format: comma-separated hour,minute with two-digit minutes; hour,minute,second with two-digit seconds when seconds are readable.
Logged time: 6,55
